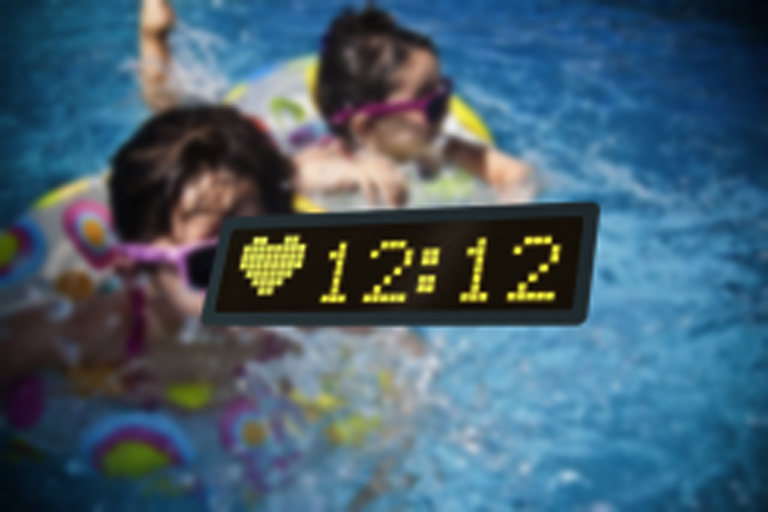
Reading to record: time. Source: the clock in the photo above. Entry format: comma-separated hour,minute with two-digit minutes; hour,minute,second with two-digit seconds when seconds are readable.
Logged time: 12,12
